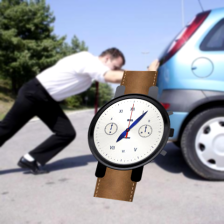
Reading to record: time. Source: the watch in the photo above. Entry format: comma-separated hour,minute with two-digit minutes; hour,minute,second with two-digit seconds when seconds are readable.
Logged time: 7,06
